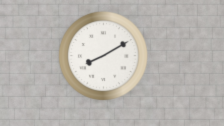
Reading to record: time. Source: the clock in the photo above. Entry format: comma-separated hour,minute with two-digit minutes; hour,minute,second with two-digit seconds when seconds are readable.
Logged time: 8,10
